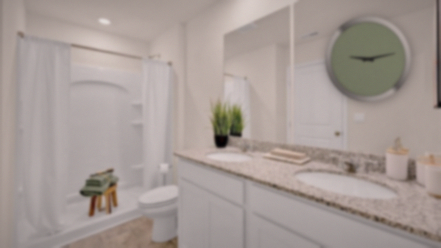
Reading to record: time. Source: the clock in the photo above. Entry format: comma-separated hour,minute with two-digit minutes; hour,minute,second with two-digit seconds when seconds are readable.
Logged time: 9,13
